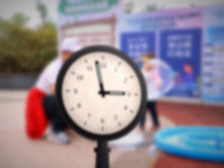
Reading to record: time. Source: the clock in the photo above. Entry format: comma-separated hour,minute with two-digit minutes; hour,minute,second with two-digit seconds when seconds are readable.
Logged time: 2,58
